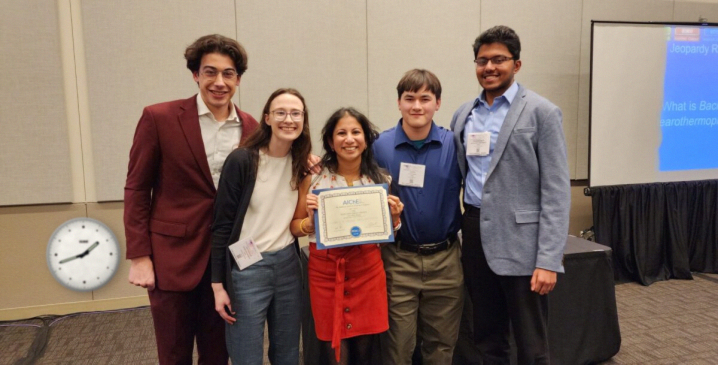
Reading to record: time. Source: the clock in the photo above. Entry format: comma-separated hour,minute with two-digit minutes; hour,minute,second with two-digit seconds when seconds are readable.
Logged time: 1,42
